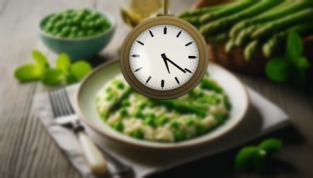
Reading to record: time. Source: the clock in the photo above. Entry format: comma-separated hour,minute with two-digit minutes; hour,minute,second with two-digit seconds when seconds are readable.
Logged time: 5,21
